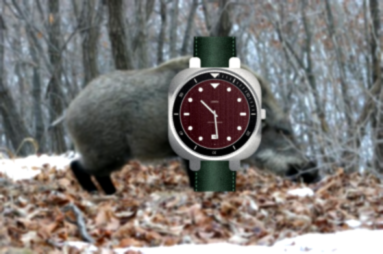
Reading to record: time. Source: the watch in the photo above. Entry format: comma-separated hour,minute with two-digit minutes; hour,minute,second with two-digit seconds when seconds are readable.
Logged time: 10,29
